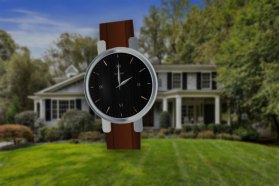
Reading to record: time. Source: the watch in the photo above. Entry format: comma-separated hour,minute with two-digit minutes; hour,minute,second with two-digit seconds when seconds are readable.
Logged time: 2,00
